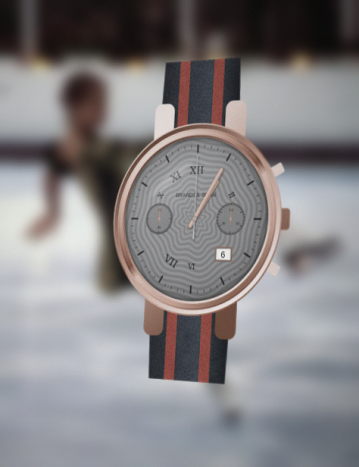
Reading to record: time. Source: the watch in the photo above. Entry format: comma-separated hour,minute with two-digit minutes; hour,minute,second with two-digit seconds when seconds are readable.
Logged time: 1,05
